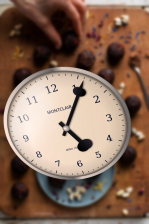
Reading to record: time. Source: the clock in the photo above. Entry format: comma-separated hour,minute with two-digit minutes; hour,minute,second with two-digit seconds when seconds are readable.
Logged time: 5,06
